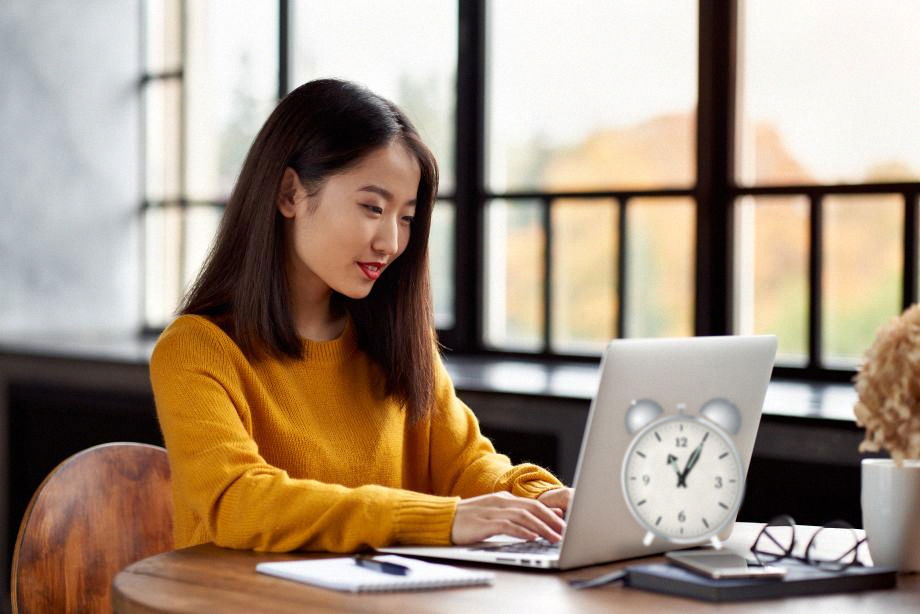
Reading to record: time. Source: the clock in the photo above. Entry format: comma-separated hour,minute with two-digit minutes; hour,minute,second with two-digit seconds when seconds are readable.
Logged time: 11,05
